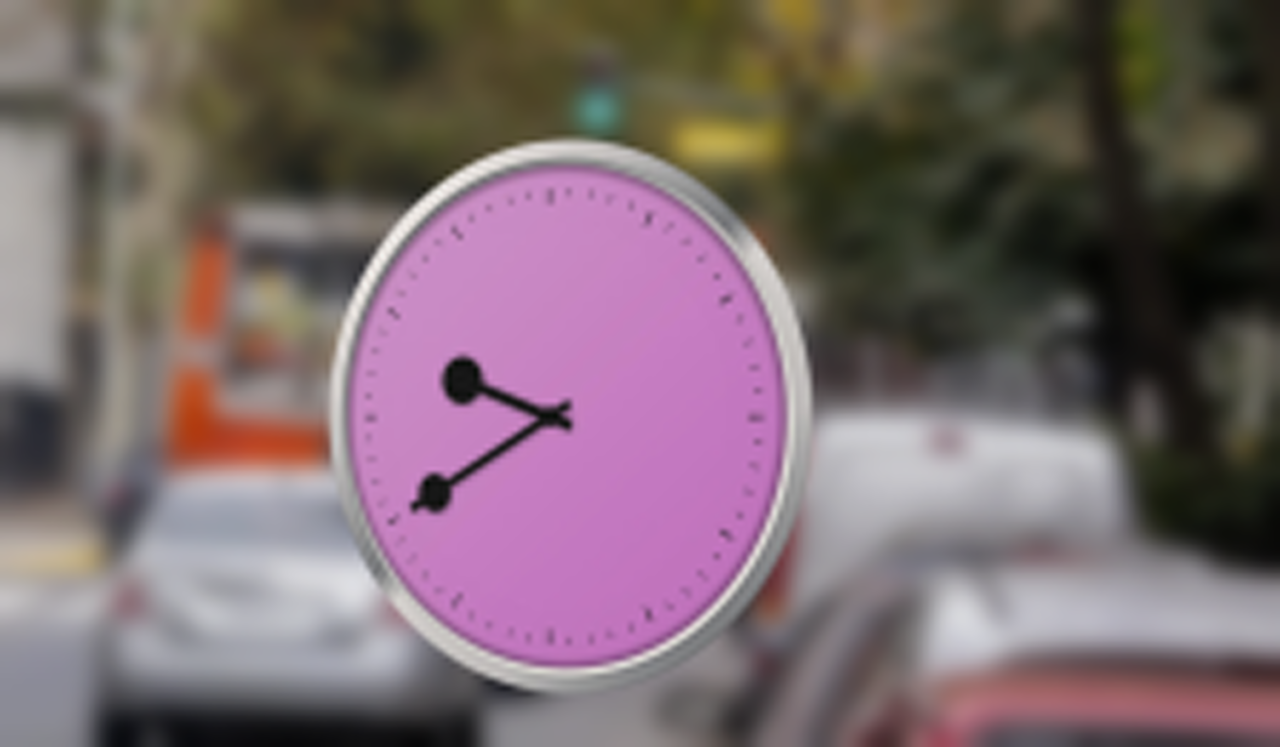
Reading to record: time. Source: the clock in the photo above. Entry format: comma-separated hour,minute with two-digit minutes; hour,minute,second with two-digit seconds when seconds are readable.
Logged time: 9,40
